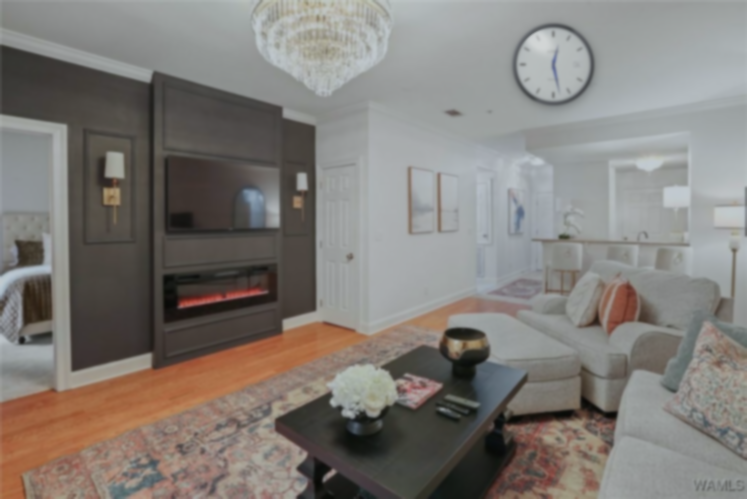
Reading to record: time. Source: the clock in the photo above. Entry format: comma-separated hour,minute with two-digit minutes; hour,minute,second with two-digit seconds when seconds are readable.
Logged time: 12,28
